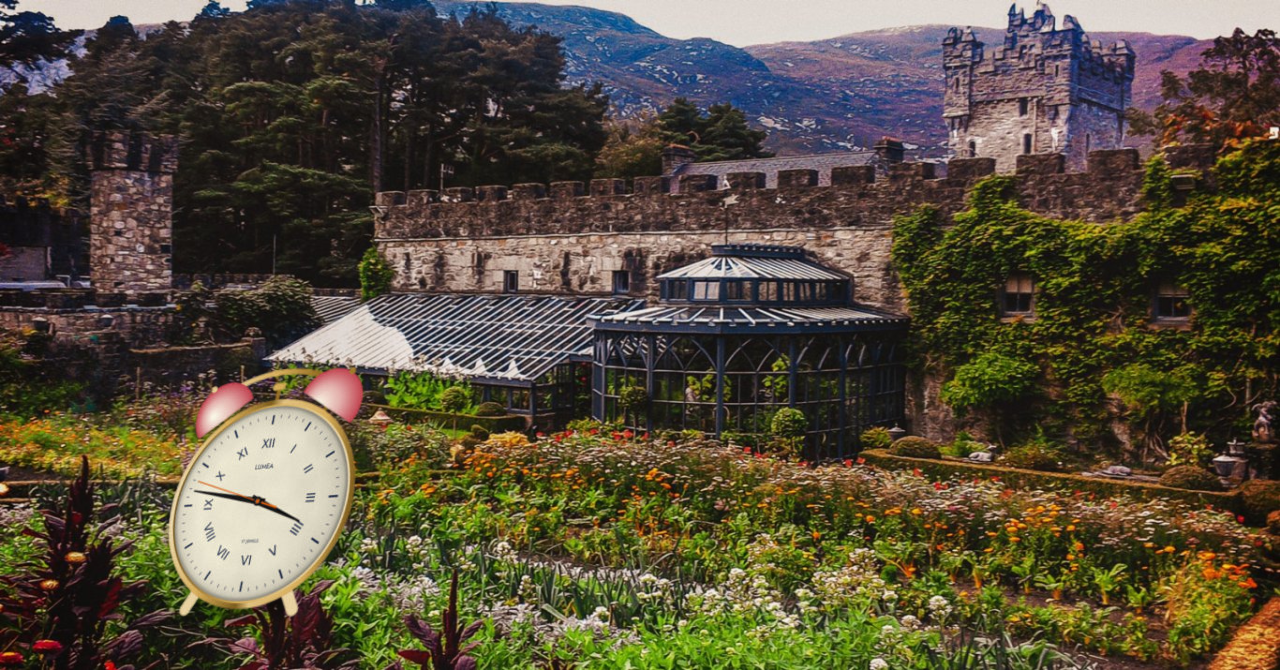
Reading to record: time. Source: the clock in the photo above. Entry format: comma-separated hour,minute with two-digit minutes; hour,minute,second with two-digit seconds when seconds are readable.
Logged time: 3,46,48
